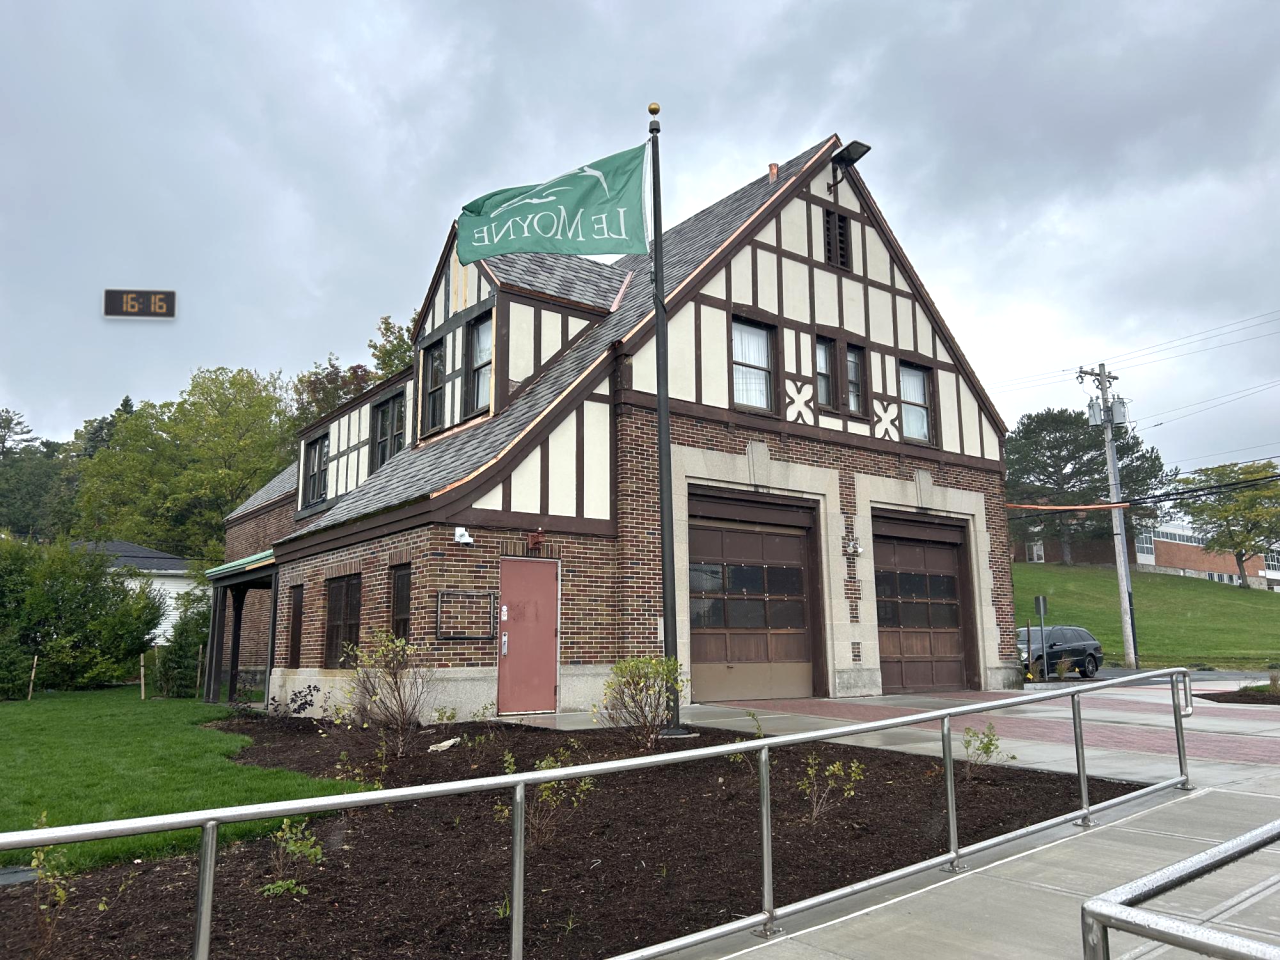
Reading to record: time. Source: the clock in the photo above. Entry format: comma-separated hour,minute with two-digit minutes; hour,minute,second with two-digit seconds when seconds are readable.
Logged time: 16,16
